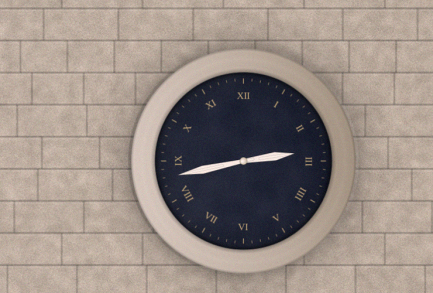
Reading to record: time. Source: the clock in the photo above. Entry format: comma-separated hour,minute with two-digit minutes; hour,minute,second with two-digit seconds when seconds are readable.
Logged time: 2,43
